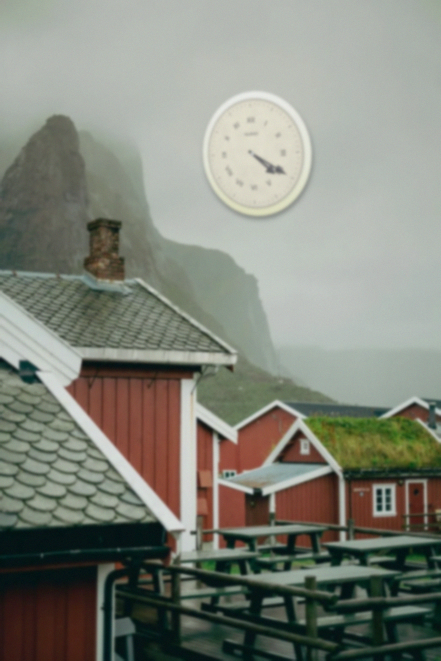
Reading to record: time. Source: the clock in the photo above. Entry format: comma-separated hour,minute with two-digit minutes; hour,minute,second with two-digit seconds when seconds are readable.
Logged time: 4,20
